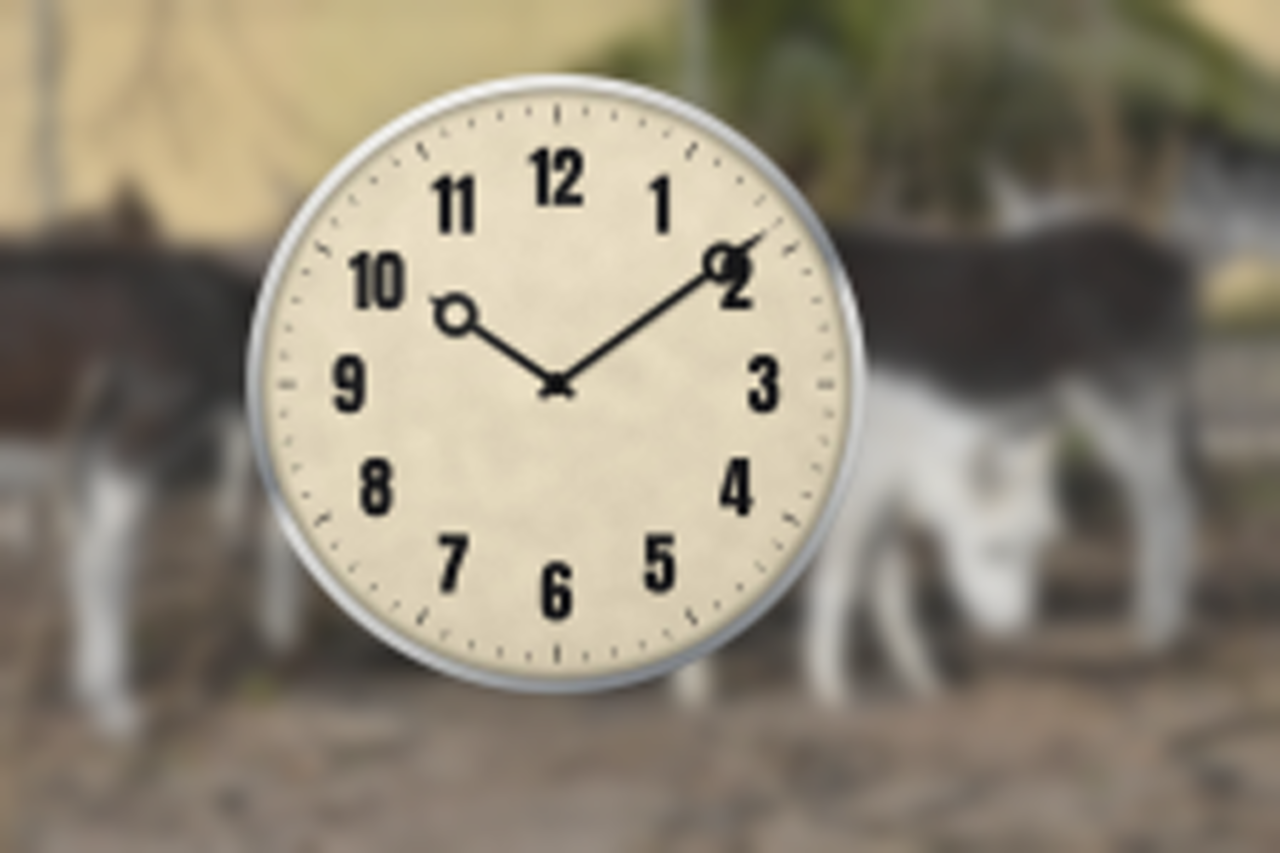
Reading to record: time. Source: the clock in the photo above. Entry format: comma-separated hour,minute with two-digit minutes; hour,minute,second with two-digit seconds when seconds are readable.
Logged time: 10,09
